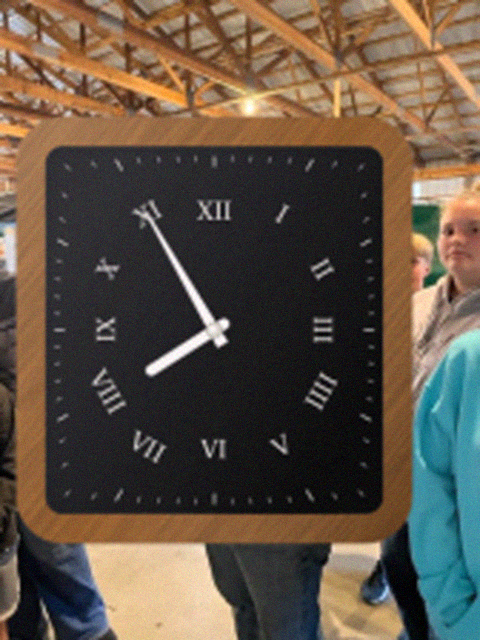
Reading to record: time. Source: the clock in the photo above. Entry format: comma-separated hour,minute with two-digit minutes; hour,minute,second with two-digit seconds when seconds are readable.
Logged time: 7,55
